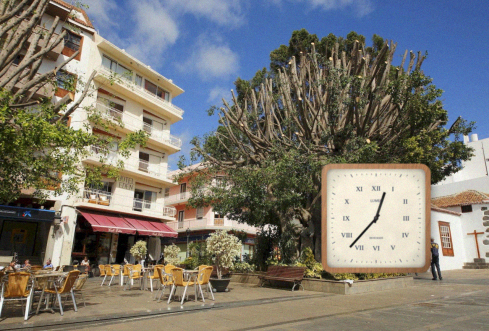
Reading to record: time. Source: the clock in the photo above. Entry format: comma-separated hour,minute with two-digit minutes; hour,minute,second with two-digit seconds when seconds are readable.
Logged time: 12,37
